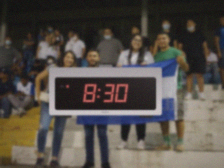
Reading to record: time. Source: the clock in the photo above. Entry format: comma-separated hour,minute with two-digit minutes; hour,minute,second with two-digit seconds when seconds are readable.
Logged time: 8,30
